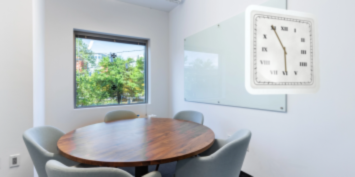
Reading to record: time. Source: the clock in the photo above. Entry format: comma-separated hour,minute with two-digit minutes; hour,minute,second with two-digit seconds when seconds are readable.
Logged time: 5,55
